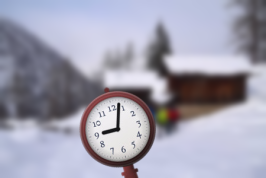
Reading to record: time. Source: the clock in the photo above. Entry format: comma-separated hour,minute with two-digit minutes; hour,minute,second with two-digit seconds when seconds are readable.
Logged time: 9,03
